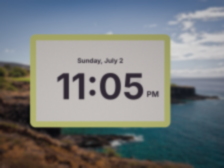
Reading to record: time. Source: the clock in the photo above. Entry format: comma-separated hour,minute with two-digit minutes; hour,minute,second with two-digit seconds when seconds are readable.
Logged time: 11,05
